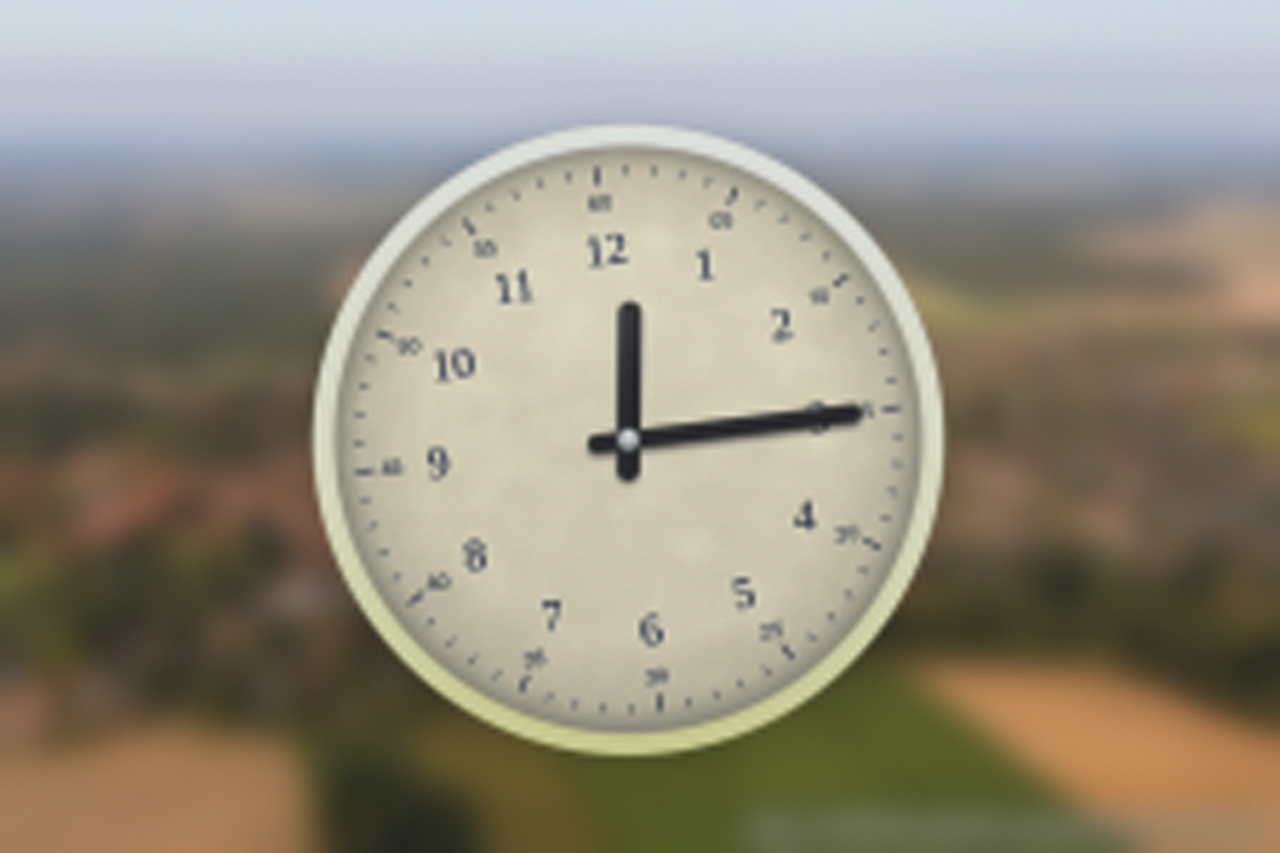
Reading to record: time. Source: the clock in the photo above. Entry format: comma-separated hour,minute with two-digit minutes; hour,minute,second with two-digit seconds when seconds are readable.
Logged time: 12,15
